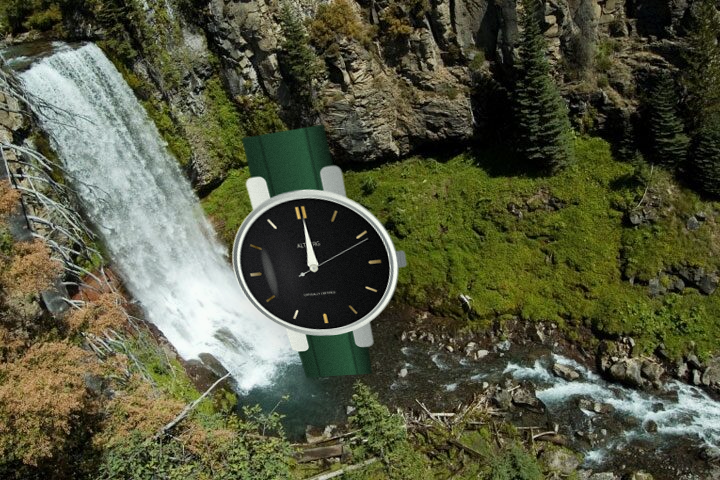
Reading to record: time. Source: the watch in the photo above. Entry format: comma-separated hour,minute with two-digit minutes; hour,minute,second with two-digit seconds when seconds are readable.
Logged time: 12,00,11
